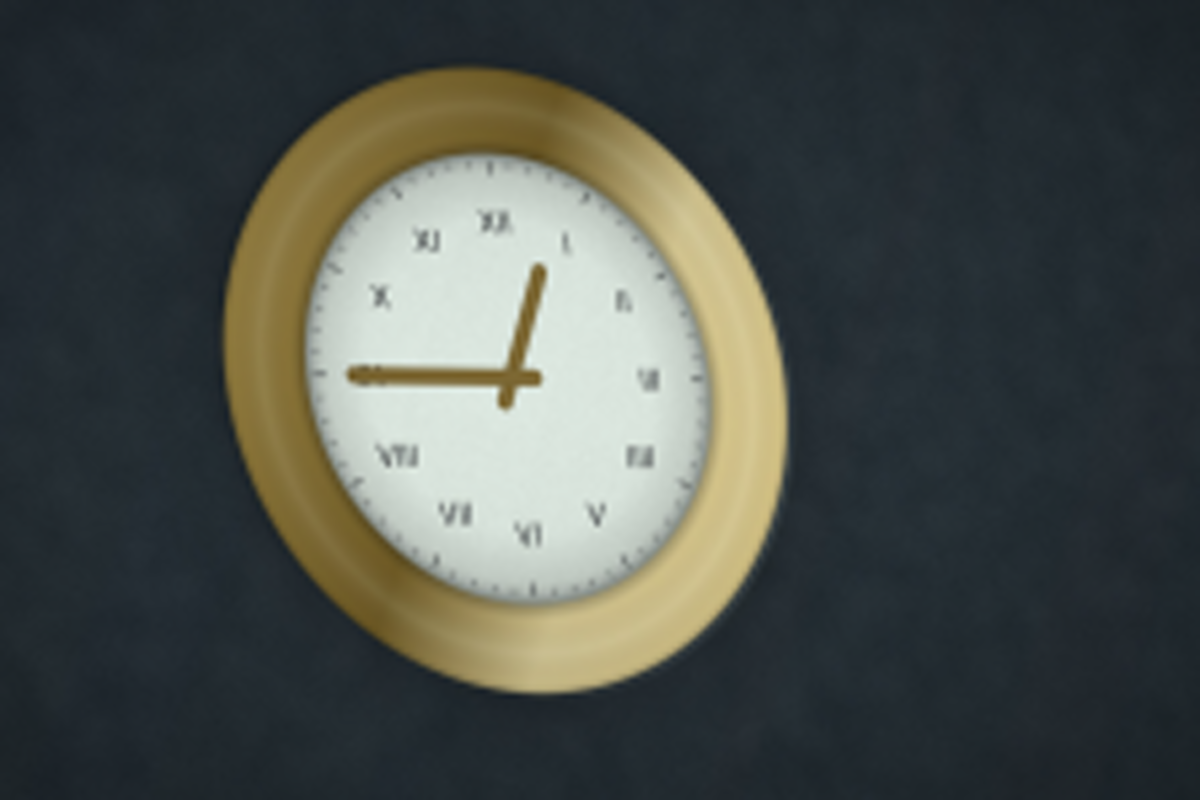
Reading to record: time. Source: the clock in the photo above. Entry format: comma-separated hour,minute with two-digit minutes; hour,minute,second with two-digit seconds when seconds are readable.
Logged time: 12,45
